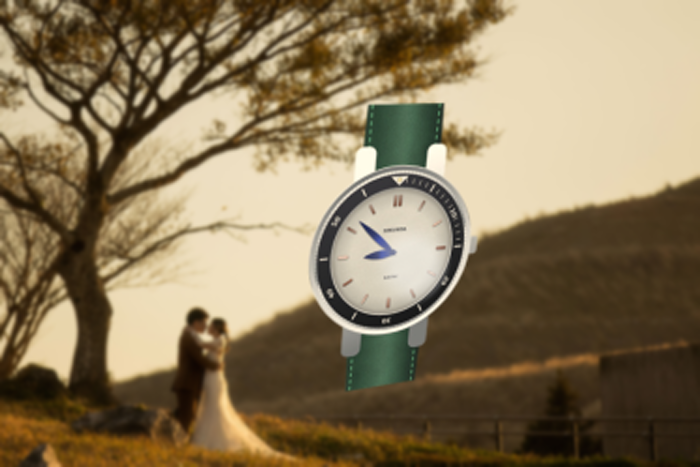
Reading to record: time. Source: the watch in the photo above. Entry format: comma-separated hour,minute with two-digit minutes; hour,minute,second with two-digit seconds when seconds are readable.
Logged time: 8,52
